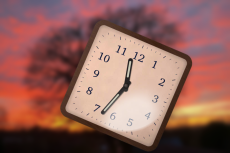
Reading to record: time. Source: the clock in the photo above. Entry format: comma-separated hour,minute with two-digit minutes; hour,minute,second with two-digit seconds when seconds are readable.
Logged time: 11,33
